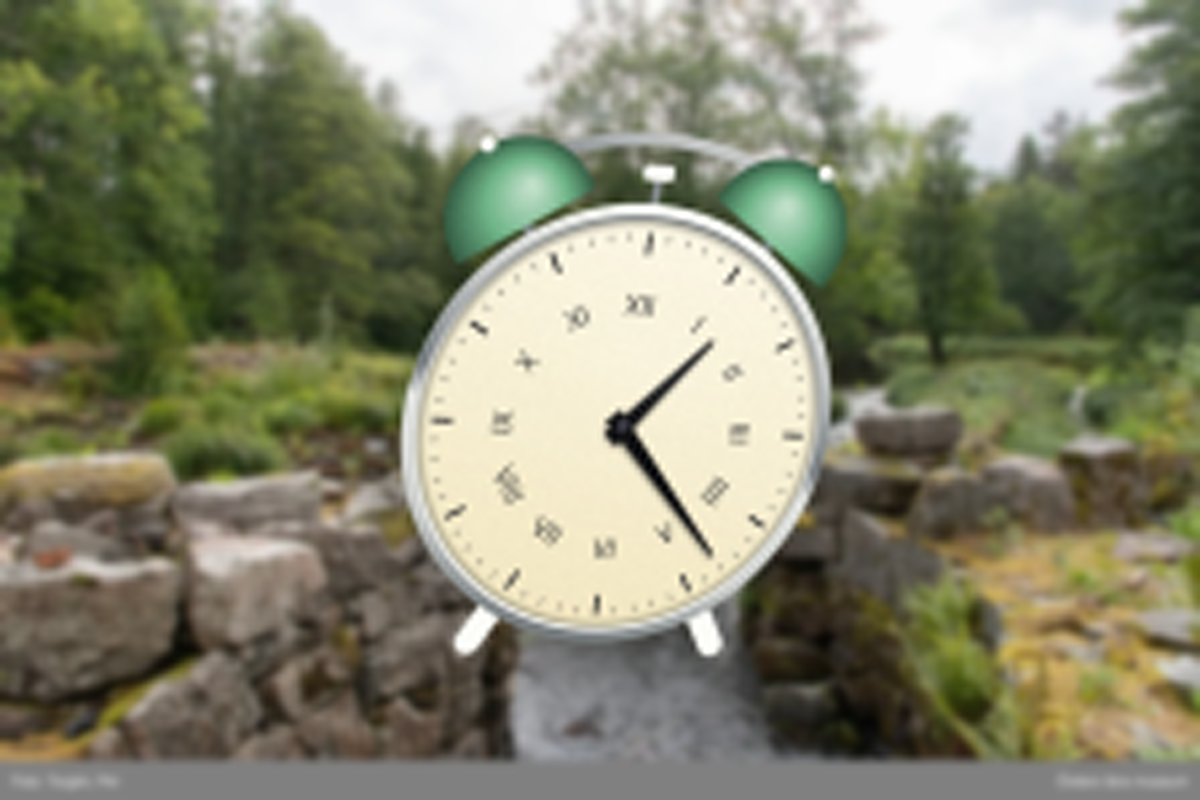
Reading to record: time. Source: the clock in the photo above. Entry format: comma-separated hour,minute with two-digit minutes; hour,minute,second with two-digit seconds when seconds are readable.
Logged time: 1,23
